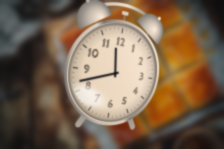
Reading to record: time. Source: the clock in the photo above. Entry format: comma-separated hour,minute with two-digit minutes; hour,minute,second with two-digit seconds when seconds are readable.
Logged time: 11,42
